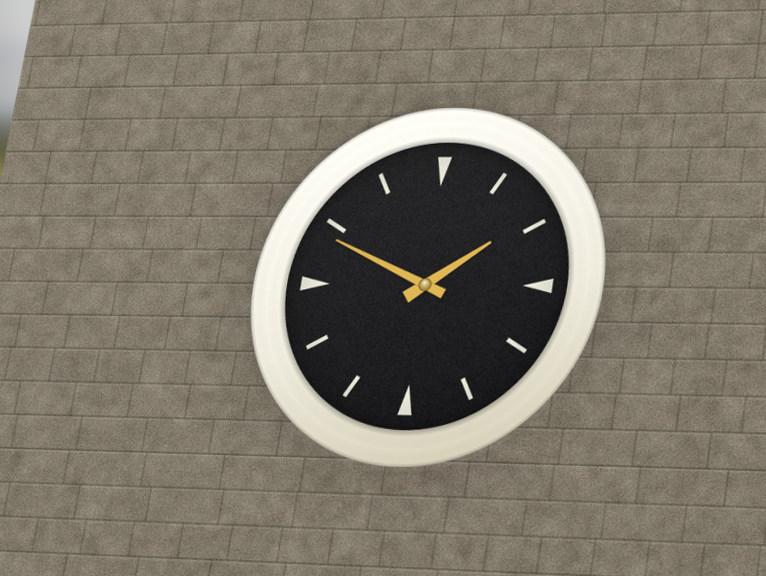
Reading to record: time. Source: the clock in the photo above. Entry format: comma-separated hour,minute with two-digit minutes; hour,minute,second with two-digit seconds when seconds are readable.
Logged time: 1,49
